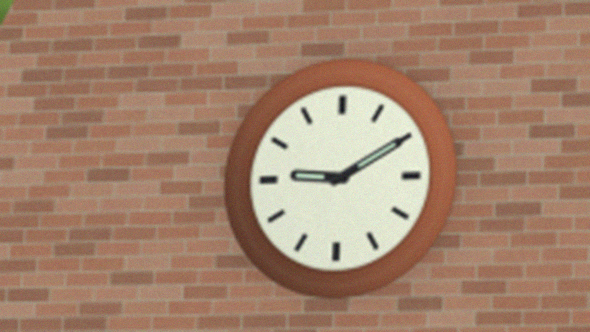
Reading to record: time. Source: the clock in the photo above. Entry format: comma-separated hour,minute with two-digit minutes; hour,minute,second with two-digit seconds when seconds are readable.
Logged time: 9,10
